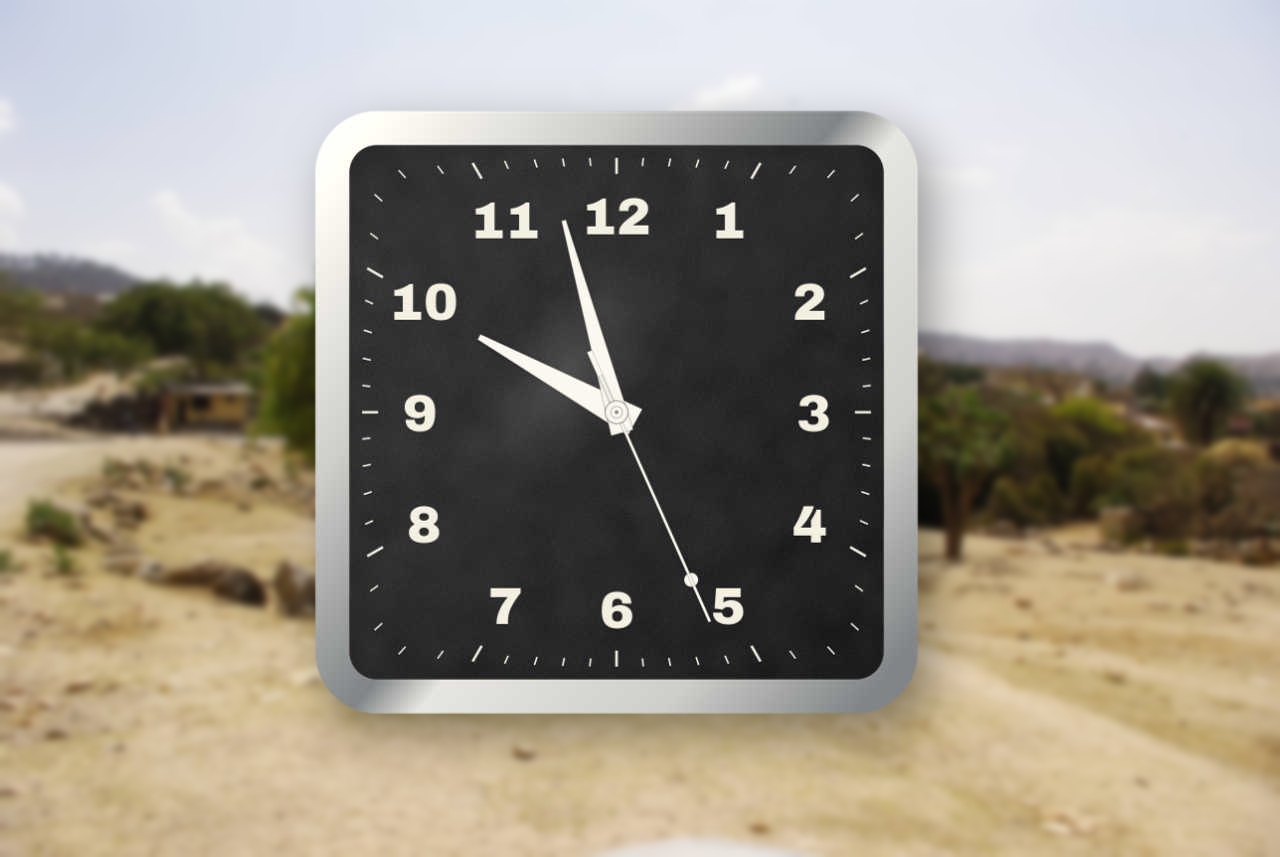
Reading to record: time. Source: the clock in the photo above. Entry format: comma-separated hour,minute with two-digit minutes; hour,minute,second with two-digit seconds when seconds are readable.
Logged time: 9,57,26
